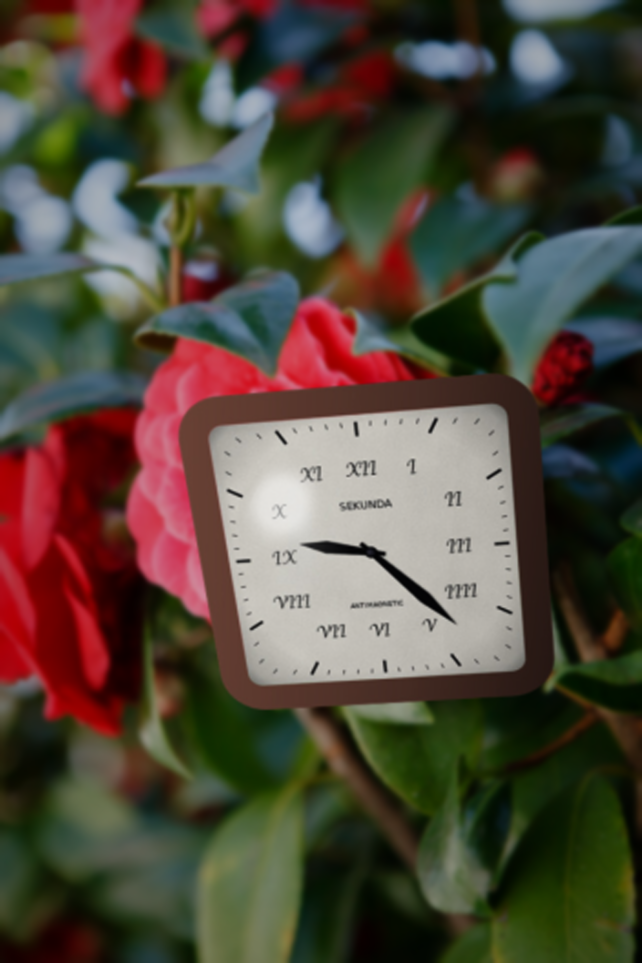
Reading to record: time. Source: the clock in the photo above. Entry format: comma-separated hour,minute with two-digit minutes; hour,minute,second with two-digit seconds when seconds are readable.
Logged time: 9,23
